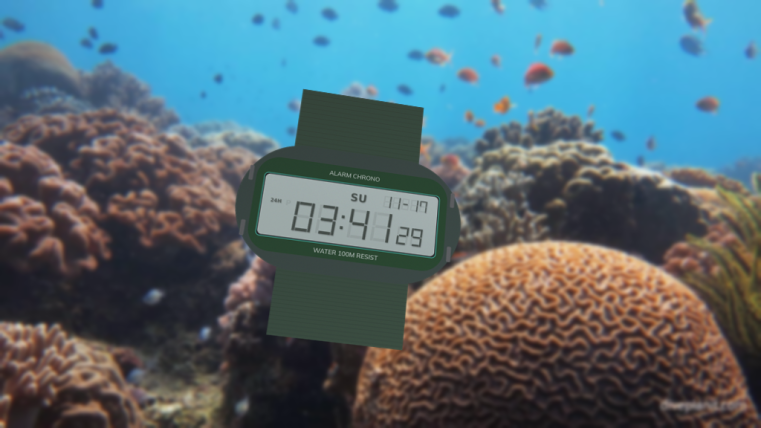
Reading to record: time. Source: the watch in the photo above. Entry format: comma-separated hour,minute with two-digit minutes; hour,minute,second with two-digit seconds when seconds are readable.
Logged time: 3,41,29
